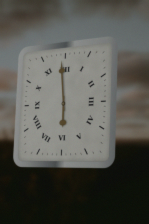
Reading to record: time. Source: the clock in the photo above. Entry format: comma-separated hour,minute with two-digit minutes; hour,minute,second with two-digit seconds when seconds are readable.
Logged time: 5,59
